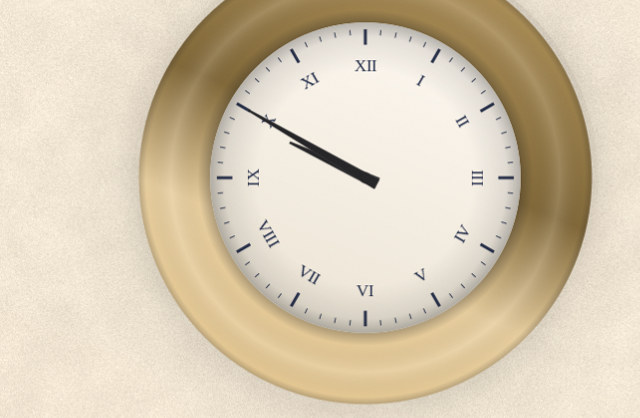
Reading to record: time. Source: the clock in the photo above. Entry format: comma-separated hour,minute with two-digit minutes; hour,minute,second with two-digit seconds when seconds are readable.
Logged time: 9,50
